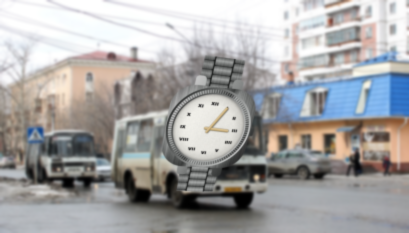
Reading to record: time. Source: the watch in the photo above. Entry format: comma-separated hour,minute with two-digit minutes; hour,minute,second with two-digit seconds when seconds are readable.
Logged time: 3,05
